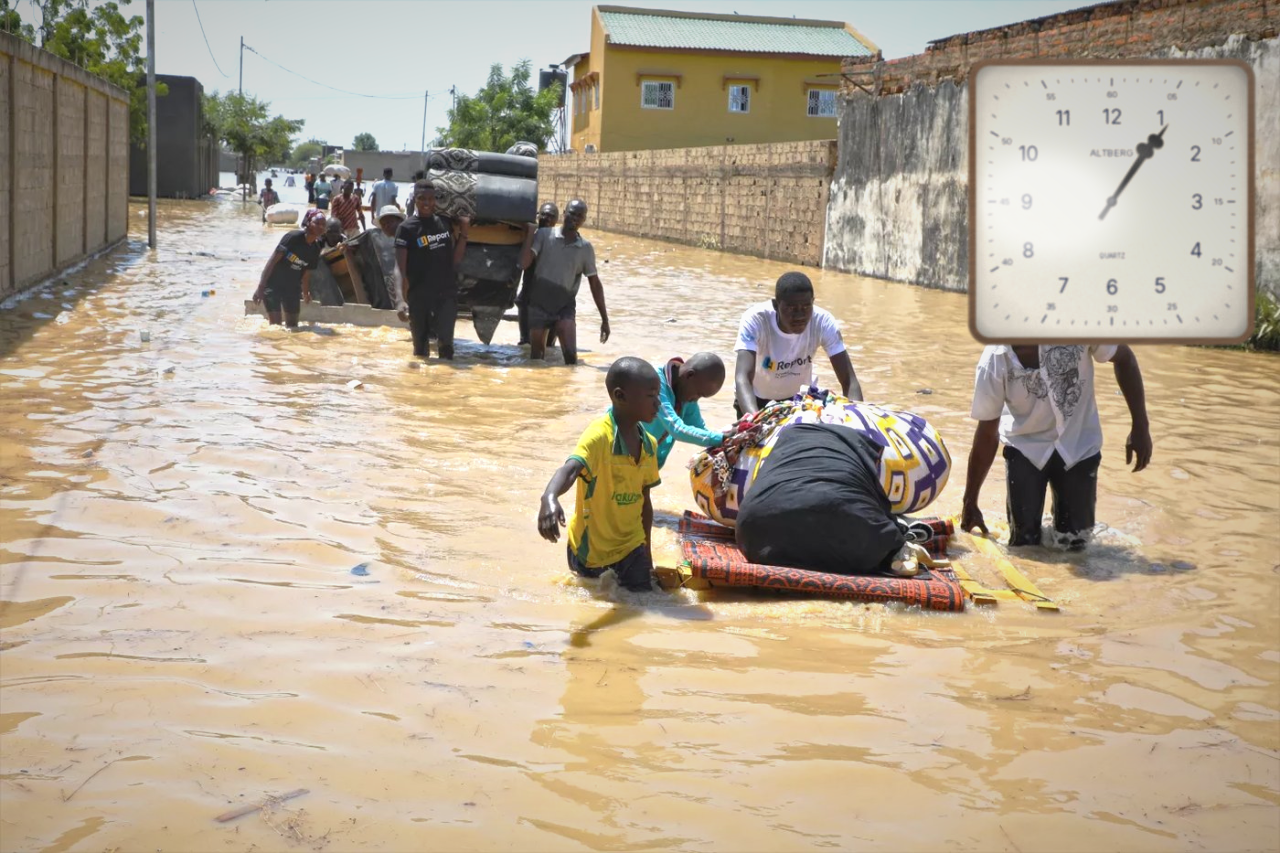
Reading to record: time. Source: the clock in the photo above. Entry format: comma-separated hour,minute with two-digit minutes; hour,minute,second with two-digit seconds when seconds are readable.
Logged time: 1,06
